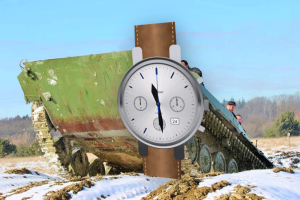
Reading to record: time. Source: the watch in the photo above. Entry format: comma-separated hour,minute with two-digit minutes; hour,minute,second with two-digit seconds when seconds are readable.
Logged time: 11,29
